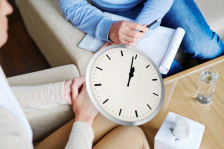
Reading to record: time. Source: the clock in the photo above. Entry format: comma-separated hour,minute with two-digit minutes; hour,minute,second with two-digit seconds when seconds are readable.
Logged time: 1,04
